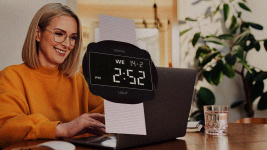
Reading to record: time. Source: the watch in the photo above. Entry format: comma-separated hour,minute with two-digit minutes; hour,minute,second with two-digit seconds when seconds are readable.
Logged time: 2,52
